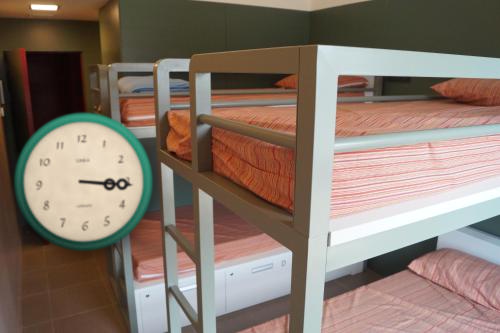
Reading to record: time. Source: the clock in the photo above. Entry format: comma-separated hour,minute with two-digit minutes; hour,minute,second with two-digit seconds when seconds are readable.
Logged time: 3,16
